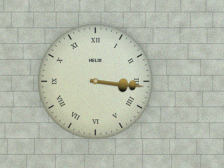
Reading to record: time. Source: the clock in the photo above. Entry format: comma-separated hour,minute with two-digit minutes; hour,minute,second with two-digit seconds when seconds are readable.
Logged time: 3,16
